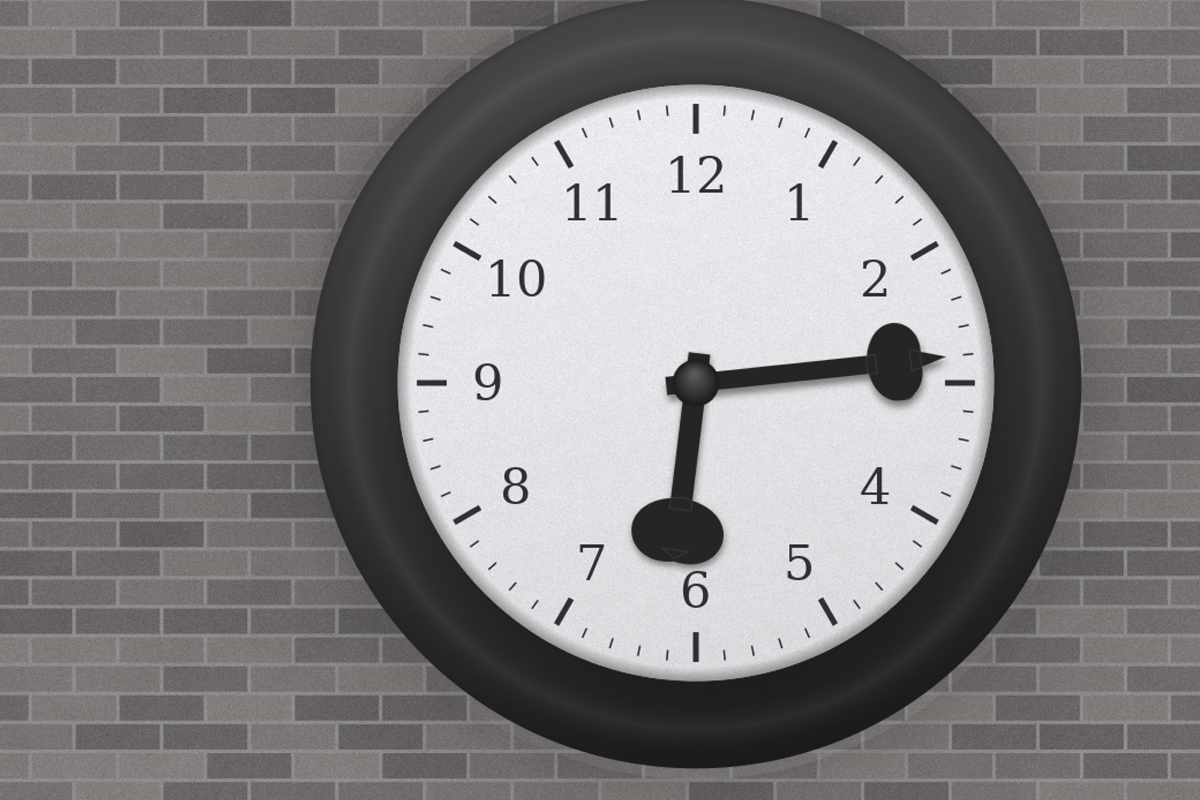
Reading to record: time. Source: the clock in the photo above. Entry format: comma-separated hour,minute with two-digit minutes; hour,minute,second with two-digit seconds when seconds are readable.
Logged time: 6,14
